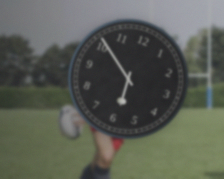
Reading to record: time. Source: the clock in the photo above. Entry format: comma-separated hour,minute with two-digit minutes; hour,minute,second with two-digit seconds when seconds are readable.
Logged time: 5,51
